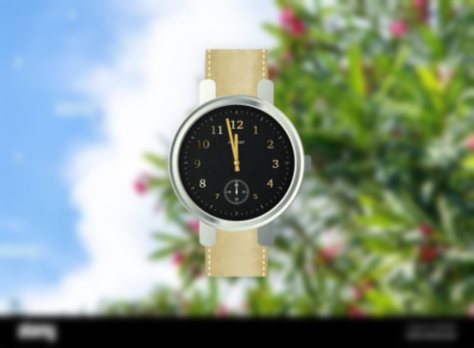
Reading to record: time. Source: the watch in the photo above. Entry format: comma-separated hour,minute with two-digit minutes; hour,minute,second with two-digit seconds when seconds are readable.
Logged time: 11,58
